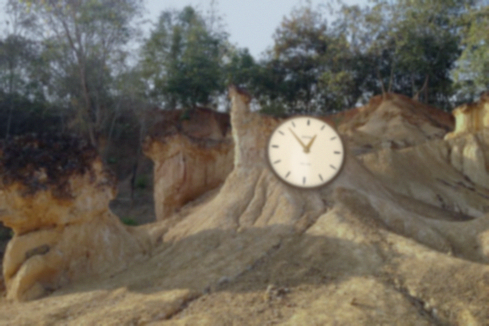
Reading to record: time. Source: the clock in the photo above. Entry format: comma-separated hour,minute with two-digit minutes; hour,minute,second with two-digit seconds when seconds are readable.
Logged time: 12,53
